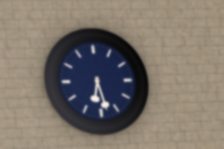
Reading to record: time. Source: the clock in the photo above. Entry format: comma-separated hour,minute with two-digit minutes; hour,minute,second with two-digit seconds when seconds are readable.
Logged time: 6,28
